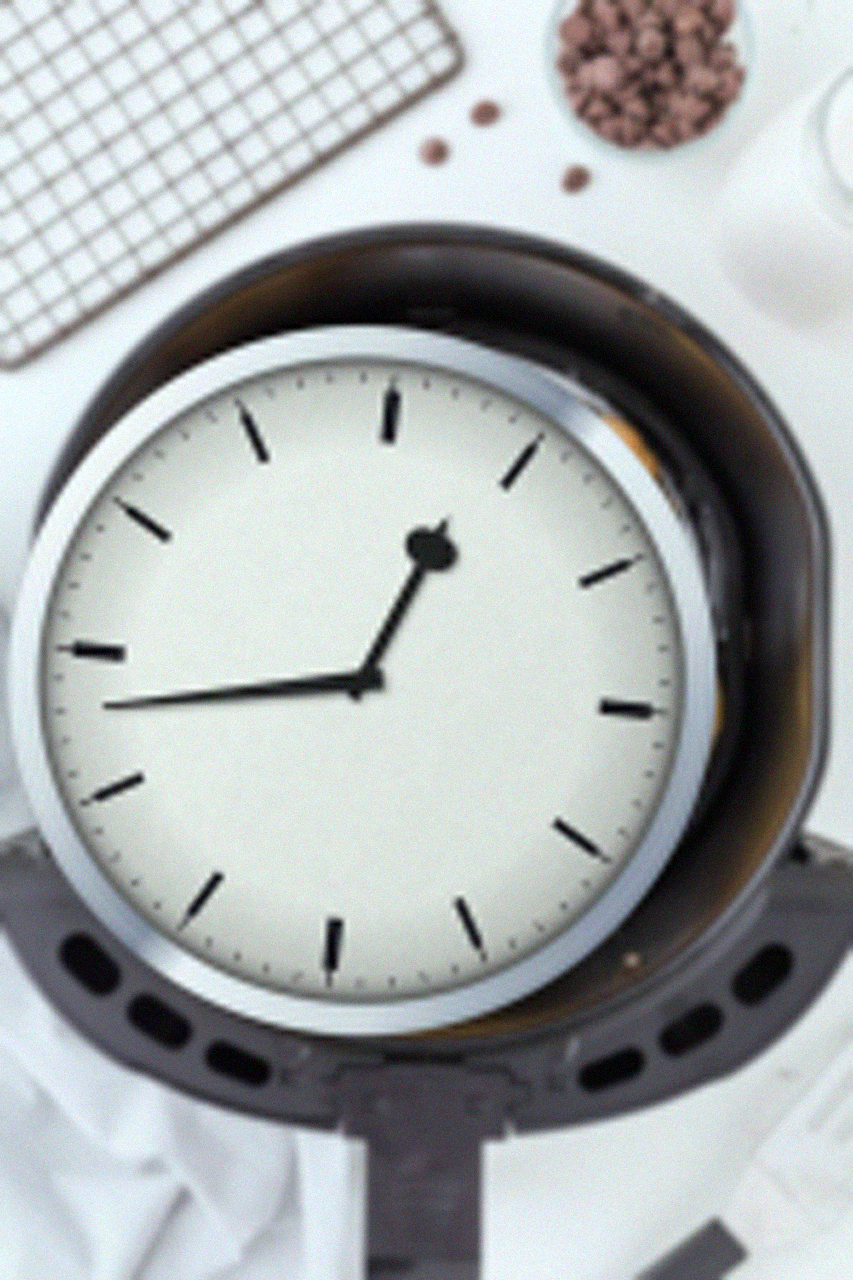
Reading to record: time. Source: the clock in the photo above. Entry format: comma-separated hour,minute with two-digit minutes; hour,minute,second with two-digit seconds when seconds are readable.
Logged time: 12,43
